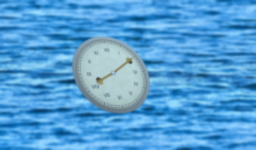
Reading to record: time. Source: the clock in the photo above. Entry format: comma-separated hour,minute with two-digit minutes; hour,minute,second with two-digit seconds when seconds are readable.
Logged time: 8,10
